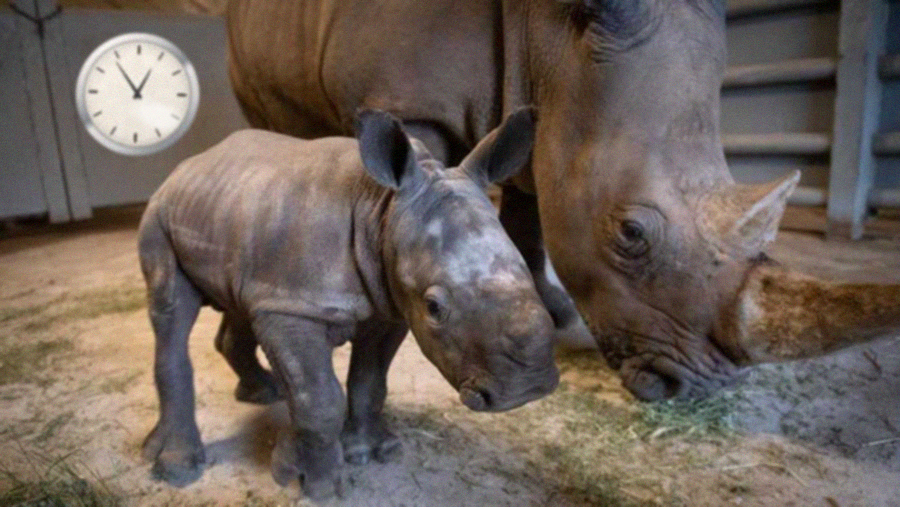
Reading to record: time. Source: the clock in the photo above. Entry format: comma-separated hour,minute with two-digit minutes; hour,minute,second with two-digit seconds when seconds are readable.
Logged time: 12,54
